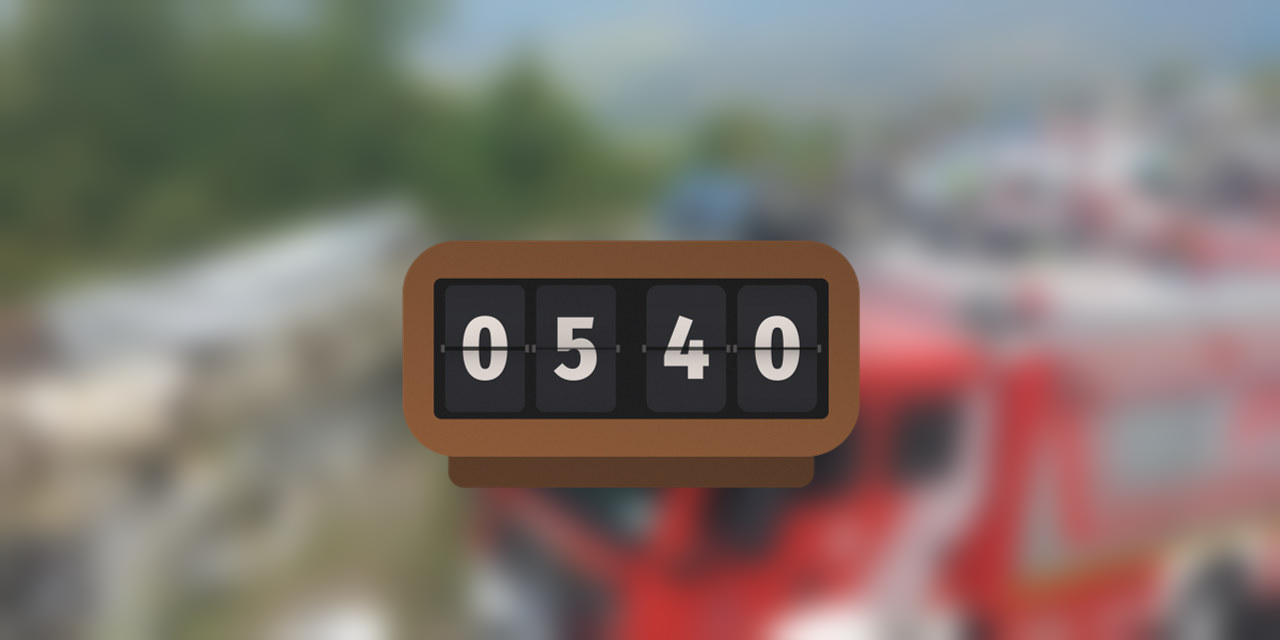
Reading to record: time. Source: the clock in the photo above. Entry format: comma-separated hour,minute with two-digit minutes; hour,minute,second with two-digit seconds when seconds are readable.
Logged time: 5,40
